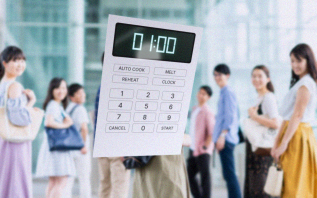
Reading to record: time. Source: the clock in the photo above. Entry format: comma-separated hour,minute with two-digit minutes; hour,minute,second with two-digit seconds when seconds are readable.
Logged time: 1,00
